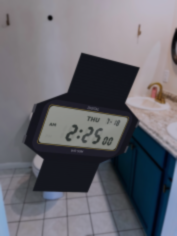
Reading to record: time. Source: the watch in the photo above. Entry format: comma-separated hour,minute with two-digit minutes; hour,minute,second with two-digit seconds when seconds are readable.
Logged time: 2,25
